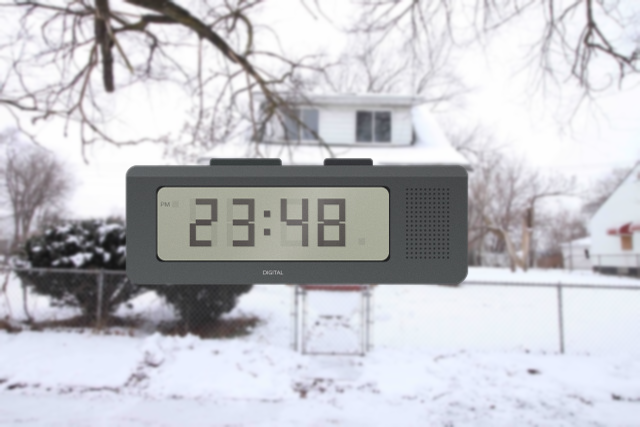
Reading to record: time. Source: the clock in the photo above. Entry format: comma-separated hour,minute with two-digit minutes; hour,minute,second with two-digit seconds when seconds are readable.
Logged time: 23,48
